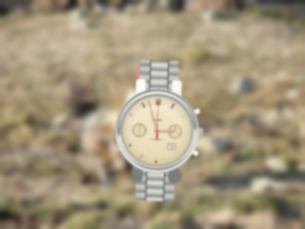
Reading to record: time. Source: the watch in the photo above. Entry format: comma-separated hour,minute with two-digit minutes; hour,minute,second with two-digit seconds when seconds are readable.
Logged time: 2,57
